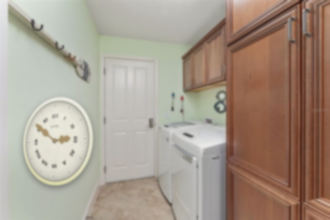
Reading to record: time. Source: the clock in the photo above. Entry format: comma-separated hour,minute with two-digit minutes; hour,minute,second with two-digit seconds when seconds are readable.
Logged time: 2,51
